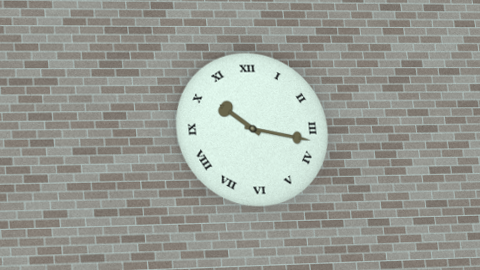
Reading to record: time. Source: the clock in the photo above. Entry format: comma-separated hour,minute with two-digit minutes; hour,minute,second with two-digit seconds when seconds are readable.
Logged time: 10,17
